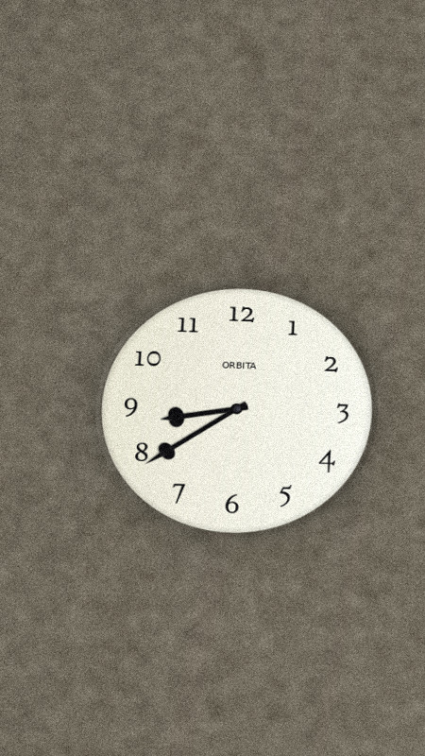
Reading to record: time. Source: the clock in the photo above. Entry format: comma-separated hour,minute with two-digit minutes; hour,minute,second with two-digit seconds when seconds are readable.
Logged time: 8,39
